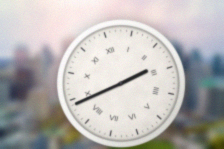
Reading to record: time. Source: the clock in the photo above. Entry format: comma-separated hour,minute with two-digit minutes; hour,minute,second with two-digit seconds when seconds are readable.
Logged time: 2,44
